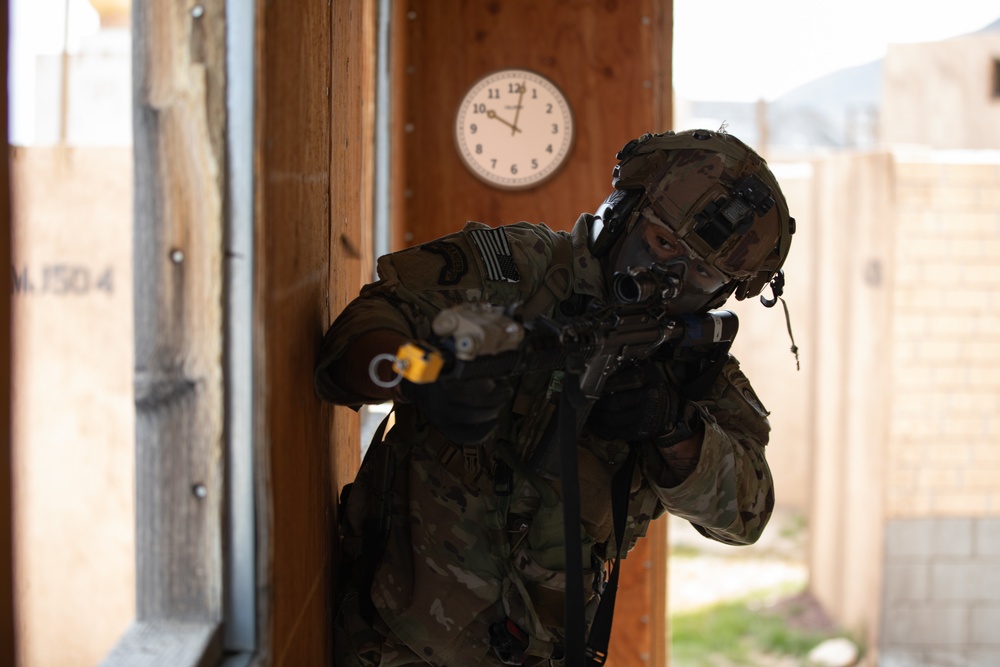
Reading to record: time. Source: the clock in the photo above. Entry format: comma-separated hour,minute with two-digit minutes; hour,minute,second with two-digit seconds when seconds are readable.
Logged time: 10,02
